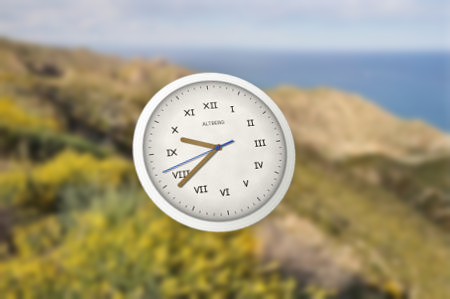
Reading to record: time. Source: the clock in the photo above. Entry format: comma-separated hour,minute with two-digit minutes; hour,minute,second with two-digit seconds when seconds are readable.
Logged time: 9,38,42
